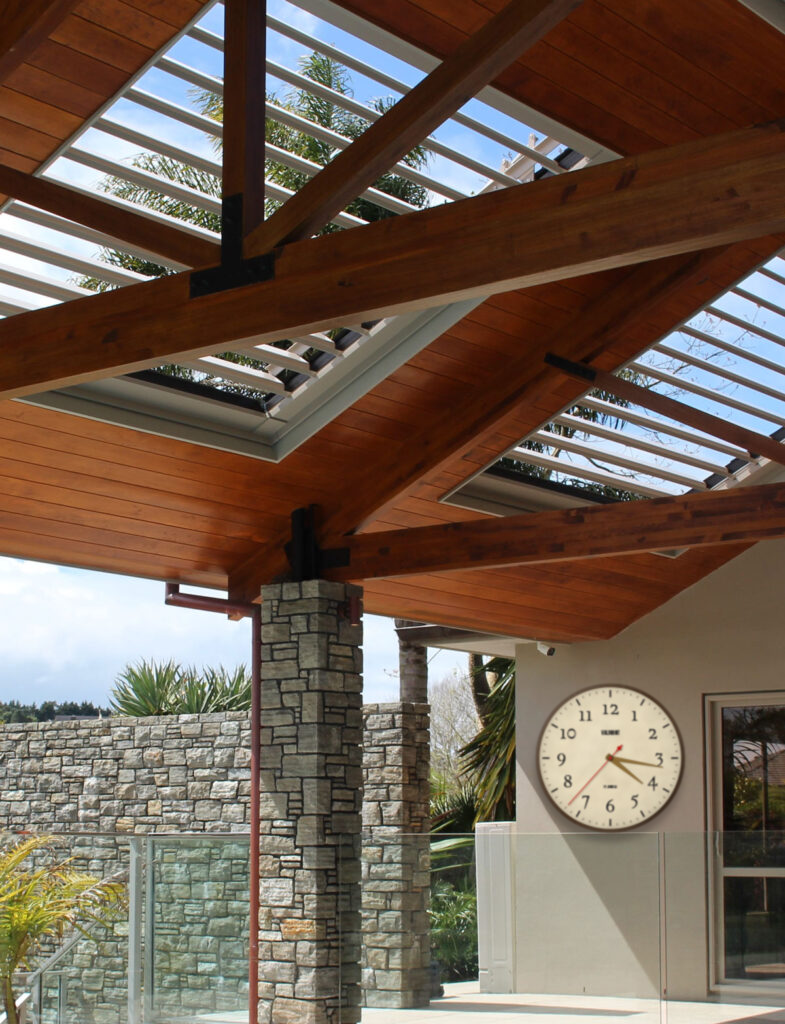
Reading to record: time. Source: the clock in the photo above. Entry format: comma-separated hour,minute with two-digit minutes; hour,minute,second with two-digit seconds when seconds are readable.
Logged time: 4,16,37
